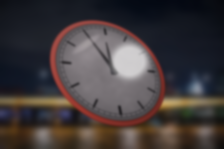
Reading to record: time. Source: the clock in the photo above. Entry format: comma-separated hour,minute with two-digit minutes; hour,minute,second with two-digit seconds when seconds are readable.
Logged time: 11,55
